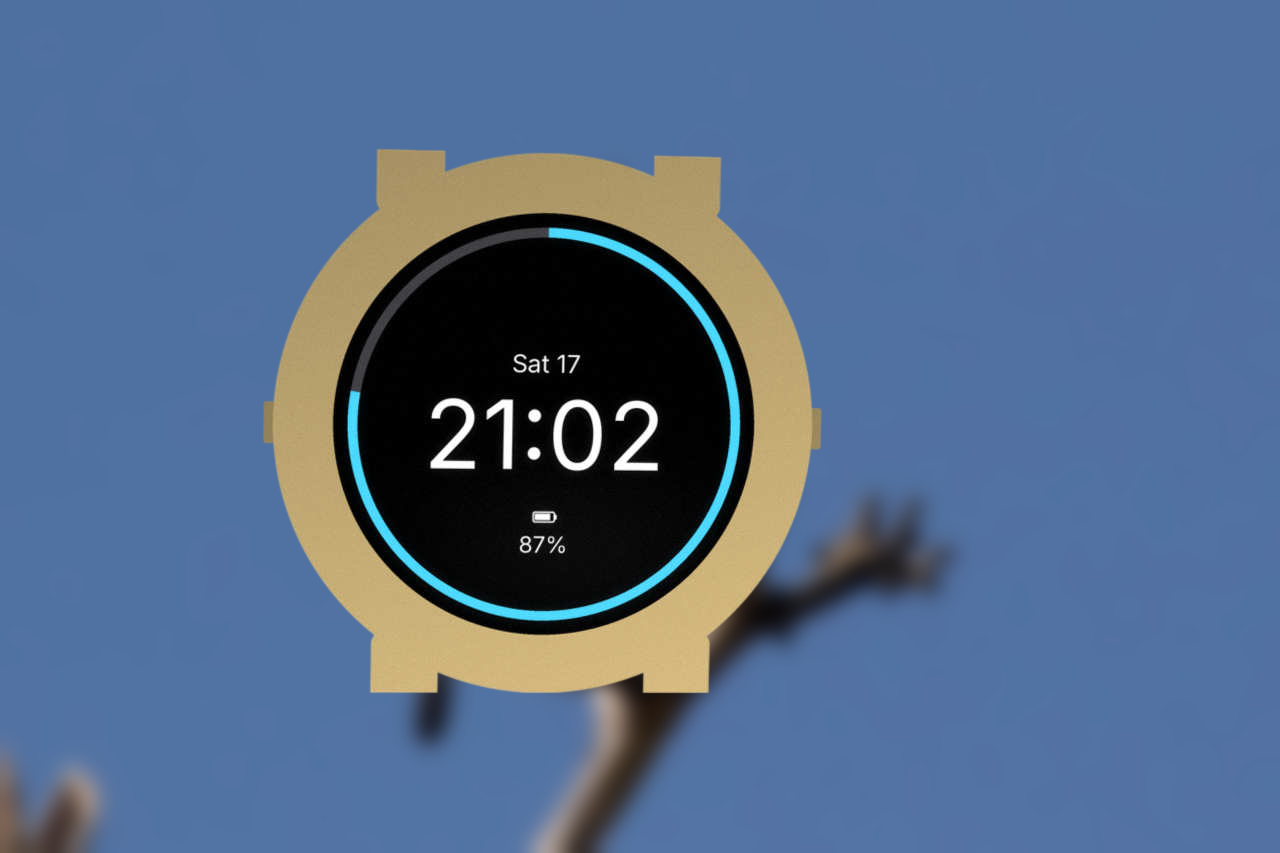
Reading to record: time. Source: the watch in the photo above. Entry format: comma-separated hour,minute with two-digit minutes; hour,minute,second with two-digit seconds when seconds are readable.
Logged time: 21,02
